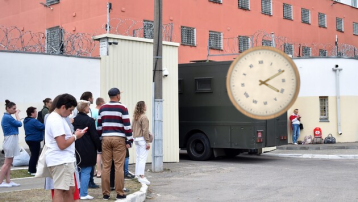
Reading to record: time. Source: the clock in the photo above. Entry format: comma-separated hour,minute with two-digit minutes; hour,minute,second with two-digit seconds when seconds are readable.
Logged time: 4,11
